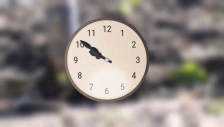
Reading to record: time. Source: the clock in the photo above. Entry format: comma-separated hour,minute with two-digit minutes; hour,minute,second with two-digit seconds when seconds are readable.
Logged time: 9,51
